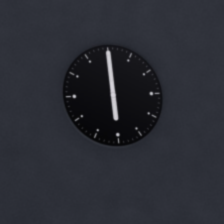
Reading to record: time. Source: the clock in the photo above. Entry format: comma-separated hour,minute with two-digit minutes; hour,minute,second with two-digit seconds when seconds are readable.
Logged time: 6,00
